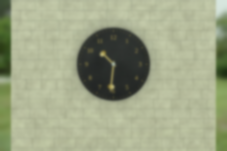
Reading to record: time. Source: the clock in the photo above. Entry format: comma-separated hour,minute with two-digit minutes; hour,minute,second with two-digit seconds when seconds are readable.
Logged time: 10,31
